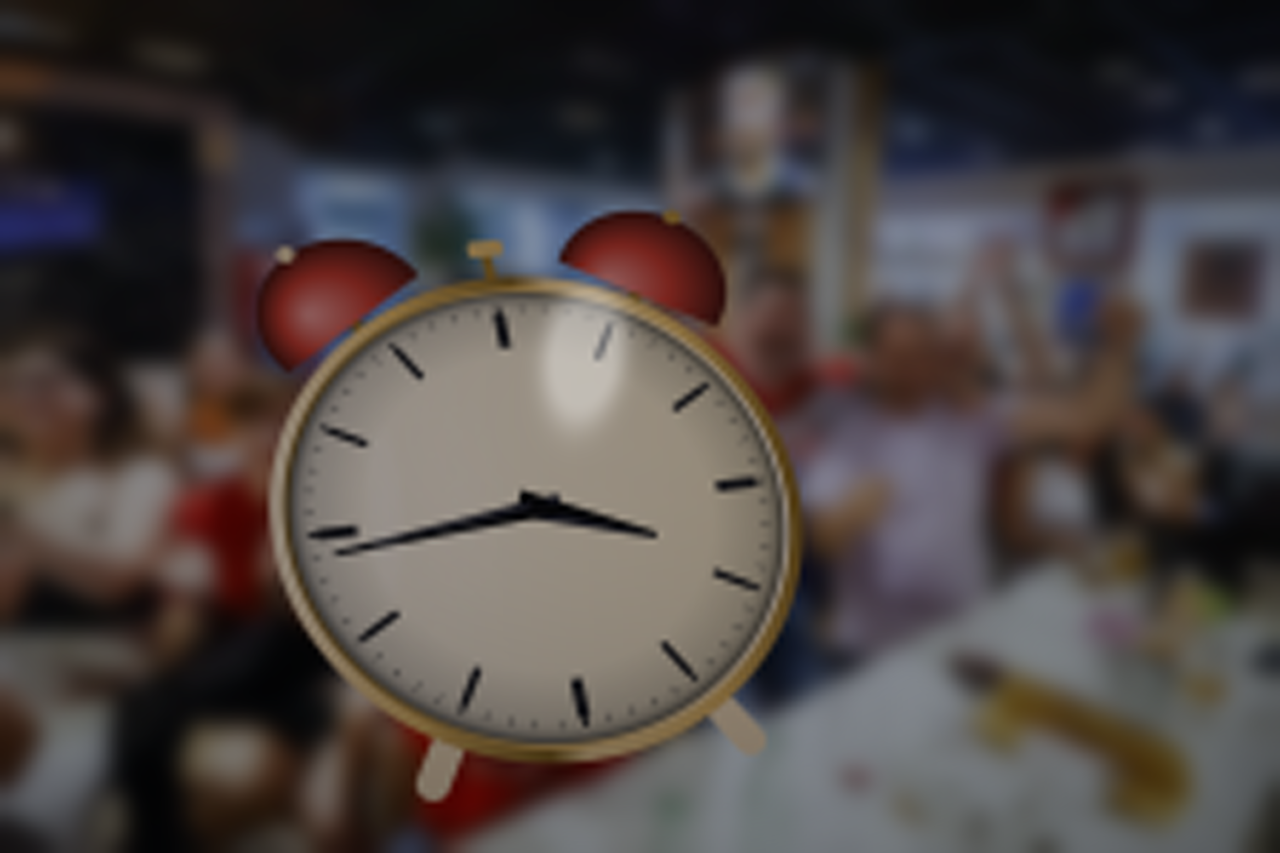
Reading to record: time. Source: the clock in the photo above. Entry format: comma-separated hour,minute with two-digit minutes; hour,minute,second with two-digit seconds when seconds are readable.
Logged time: 3,44
